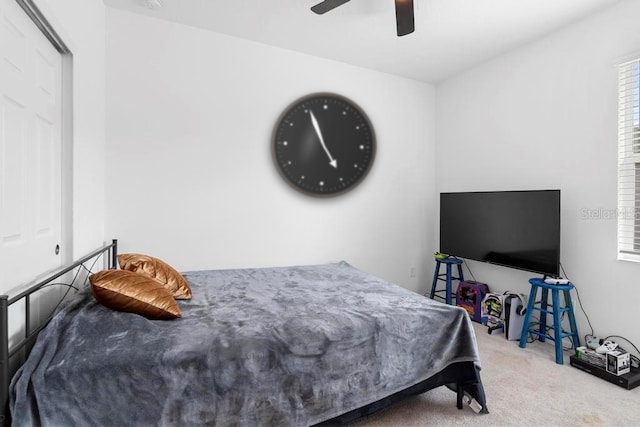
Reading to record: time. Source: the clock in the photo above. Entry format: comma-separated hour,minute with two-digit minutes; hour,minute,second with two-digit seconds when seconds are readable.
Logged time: 4,56
